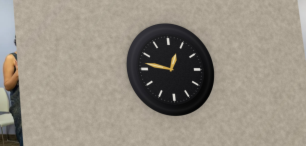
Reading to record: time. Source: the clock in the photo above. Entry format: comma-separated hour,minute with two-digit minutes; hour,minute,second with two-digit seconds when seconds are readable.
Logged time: 12,47
